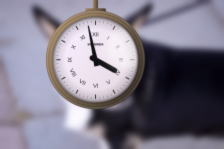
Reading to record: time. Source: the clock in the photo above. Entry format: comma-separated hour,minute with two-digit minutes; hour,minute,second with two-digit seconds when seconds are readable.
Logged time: 3,58
